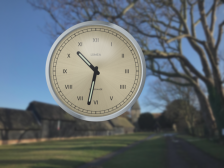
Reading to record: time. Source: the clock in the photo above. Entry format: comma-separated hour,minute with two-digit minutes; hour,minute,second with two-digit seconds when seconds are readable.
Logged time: 10,32
